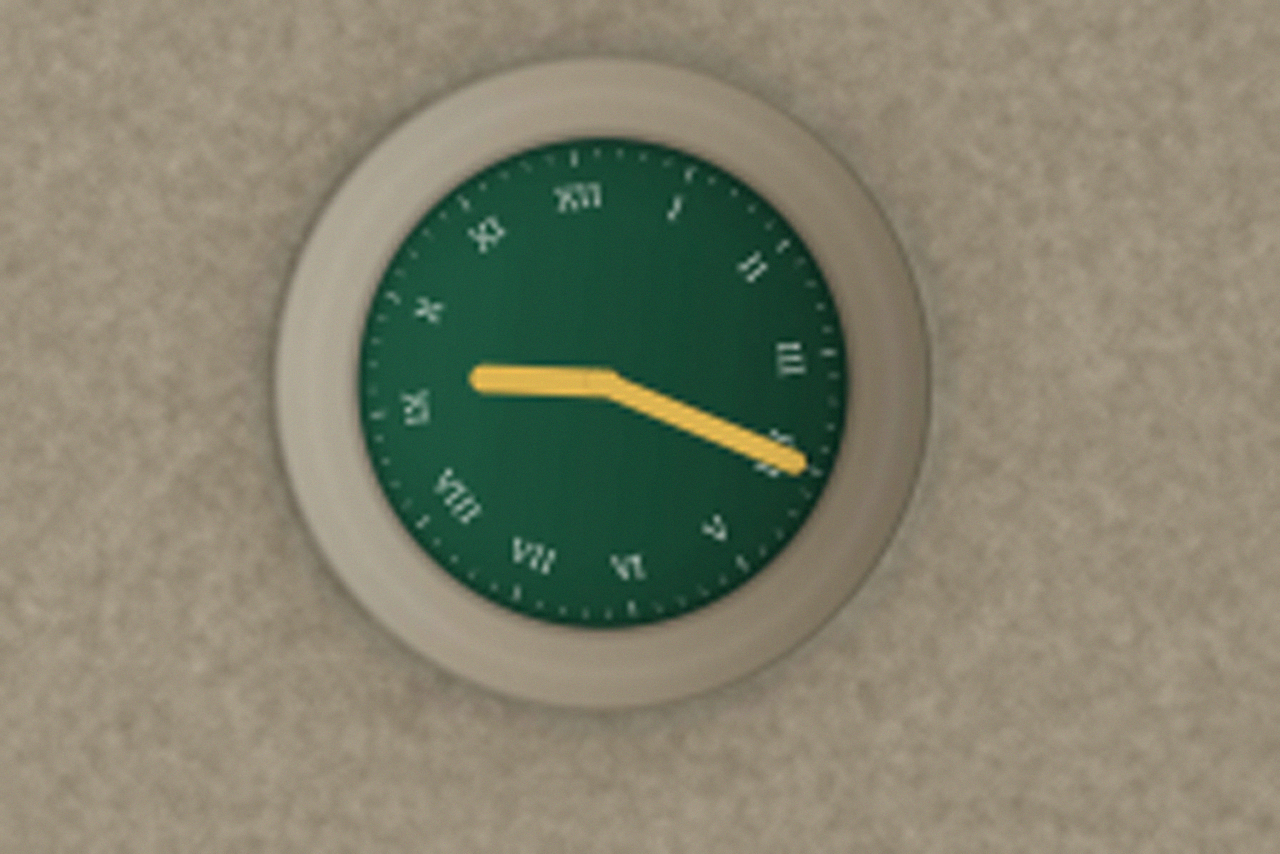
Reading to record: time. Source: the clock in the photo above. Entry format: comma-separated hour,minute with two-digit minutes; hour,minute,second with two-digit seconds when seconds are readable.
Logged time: 9,20
